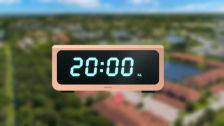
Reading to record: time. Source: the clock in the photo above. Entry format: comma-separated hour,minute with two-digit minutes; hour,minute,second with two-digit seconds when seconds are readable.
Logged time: 20,00
